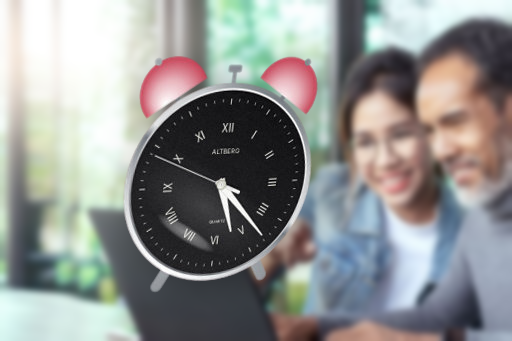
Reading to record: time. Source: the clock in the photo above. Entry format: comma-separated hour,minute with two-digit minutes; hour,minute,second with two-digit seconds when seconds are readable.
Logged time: 5,22,49
